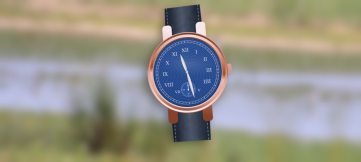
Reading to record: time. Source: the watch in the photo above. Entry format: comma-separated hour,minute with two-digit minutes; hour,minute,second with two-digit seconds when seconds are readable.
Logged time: 11,28
